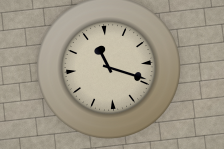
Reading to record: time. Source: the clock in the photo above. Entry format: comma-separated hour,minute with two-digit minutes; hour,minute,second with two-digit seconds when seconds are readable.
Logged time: 11,19
